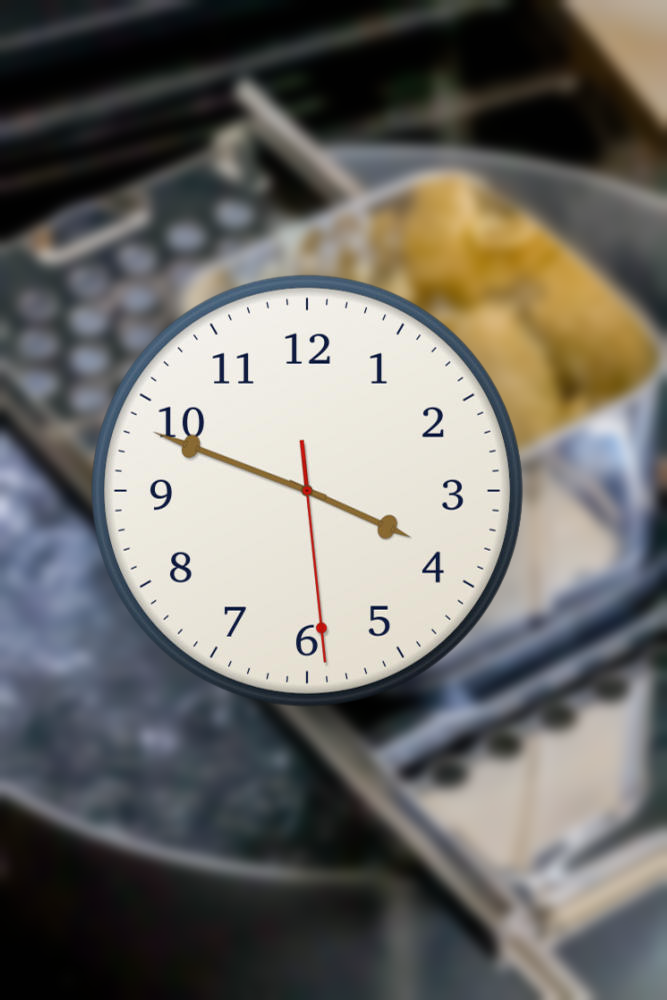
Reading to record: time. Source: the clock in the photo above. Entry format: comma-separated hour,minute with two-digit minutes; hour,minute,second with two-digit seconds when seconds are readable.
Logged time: 3,48,29
